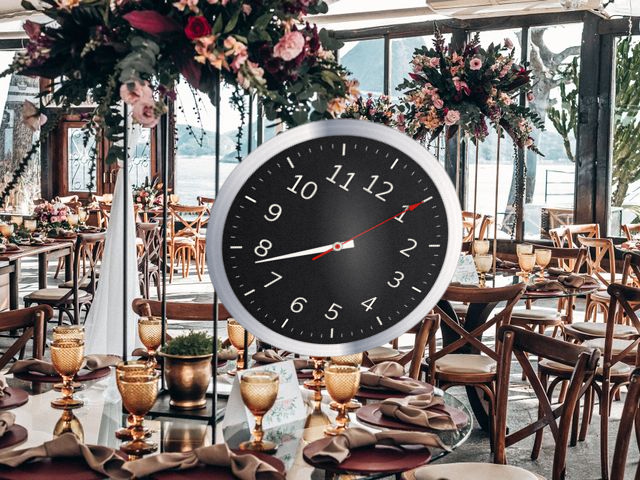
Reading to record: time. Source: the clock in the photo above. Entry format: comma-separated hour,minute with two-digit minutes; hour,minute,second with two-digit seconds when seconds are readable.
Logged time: 7,38,05
